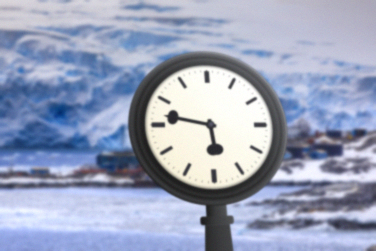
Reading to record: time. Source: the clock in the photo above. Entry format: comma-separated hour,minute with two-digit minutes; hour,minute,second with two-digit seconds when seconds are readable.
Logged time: 5,47
